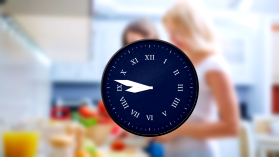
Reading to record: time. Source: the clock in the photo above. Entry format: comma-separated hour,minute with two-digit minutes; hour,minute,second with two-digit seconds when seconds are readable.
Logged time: 8,47
